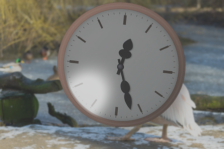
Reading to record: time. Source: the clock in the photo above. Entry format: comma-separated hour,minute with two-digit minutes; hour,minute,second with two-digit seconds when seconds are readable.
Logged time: 12,27
